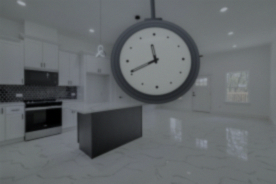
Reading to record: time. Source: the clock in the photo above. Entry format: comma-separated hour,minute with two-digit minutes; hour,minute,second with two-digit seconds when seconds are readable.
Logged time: 11,41
